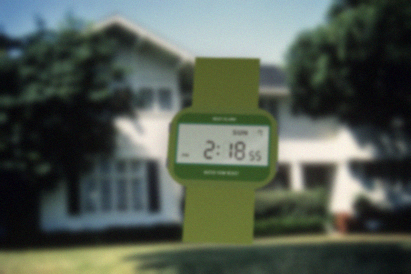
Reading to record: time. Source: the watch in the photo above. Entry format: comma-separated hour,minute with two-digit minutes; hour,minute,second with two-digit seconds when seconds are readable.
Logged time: 2,18
